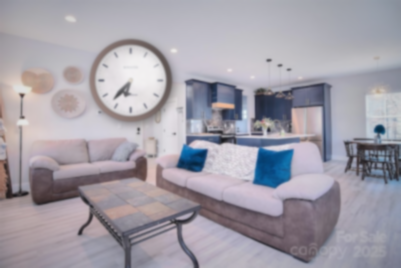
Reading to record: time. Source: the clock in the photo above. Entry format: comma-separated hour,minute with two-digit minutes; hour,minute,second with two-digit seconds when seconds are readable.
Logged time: 6,37
